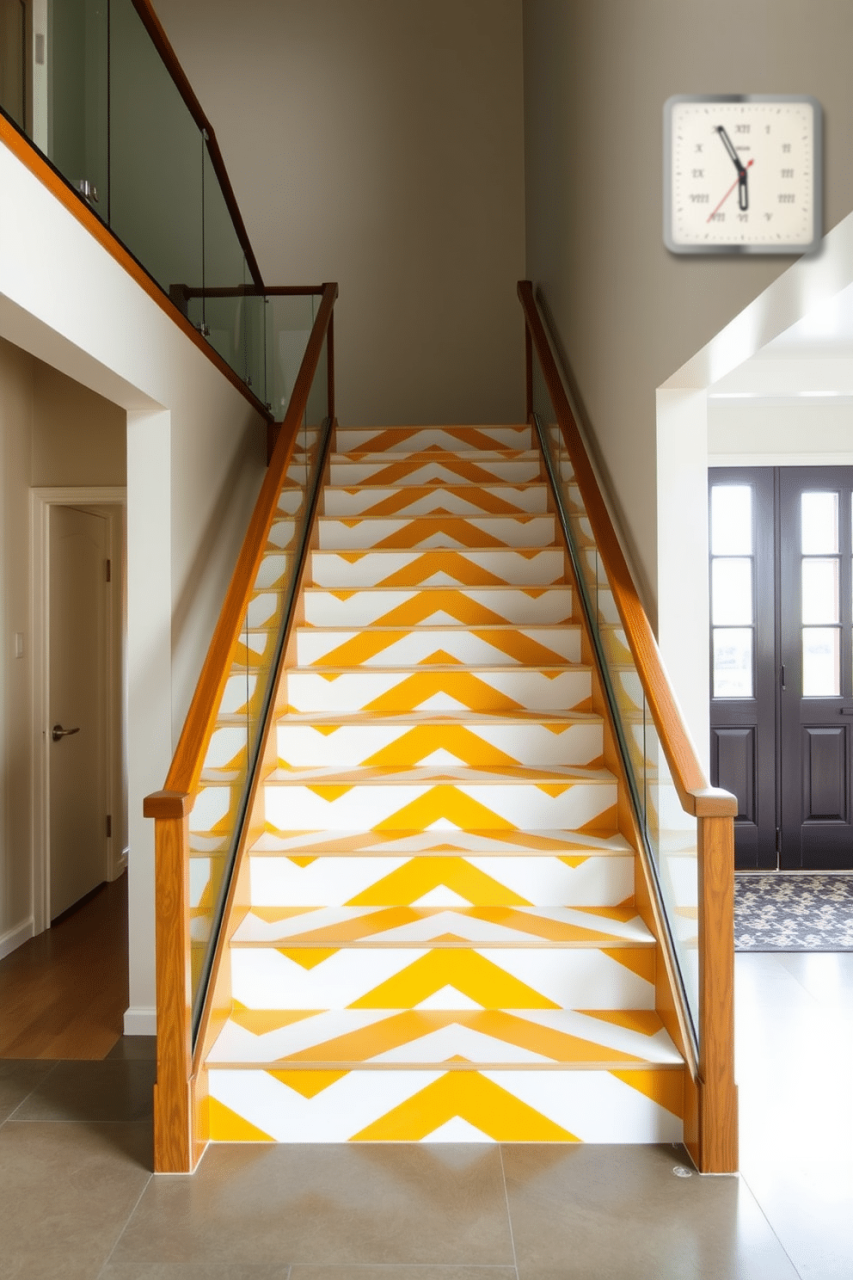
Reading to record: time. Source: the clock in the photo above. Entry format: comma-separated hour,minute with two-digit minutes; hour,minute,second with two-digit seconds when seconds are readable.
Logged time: 5,55,36
